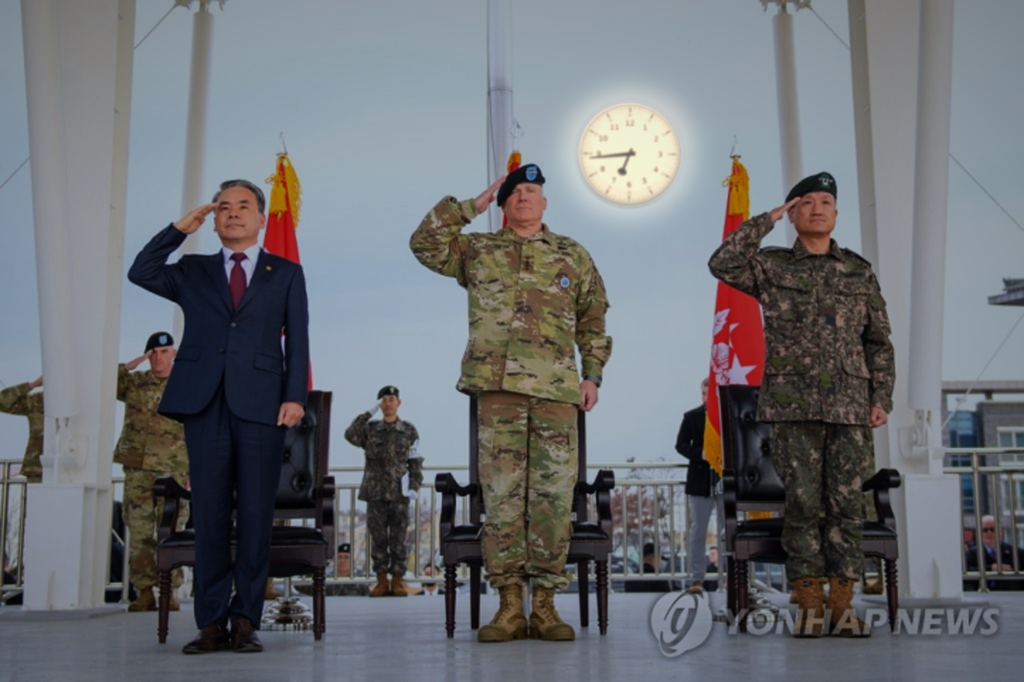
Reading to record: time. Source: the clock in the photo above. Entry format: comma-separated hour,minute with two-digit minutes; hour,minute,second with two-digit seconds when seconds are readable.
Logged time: 6,44
